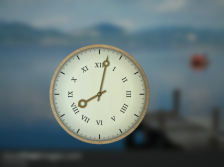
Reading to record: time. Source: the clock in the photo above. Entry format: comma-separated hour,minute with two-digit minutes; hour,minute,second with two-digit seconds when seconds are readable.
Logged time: 8,02
